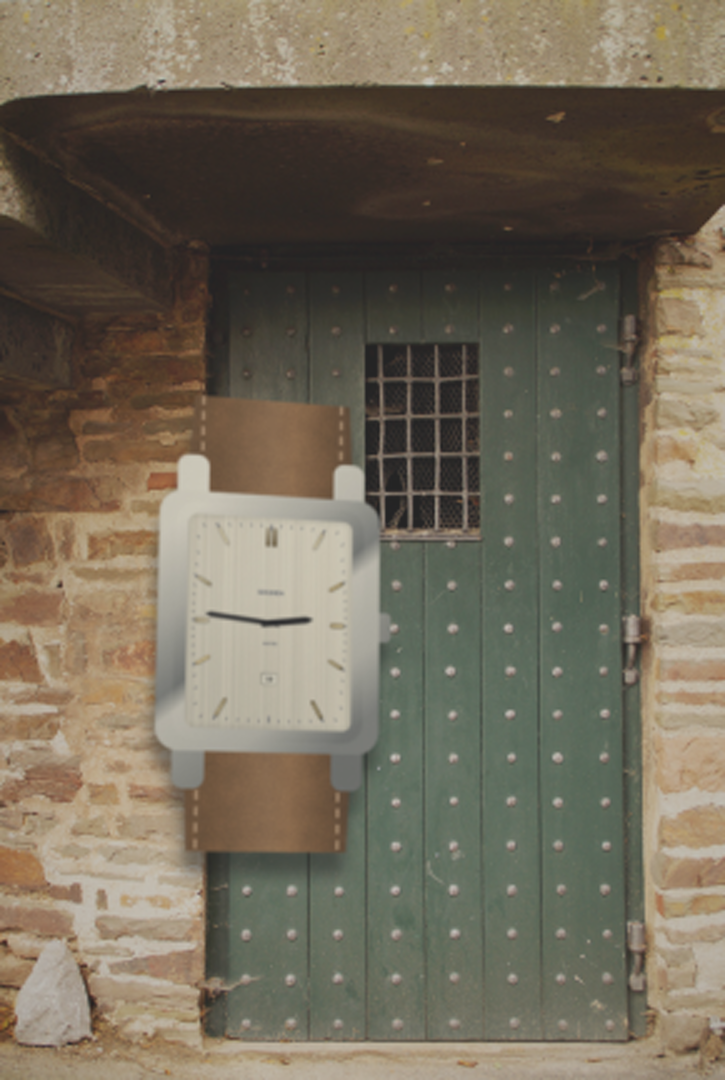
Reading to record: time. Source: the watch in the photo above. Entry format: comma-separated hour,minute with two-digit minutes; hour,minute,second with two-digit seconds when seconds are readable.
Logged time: 2,46
